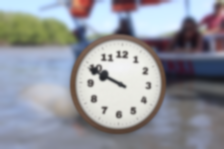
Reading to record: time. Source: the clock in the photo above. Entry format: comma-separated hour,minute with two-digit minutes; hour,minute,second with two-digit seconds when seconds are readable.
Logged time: 9,49
